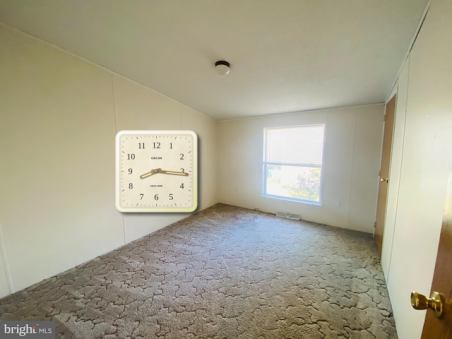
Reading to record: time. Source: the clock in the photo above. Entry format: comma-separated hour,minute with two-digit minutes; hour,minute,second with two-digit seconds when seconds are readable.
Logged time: 8,16
